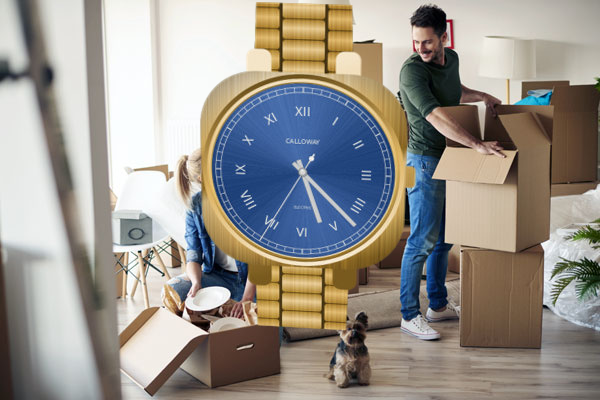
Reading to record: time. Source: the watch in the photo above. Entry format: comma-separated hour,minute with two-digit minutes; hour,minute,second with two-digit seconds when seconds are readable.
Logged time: 5,22,35
